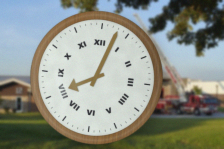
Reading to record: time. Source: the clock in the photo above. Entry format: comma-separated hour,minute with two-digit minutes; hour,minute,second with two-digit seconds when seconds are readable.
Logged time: 8,03
